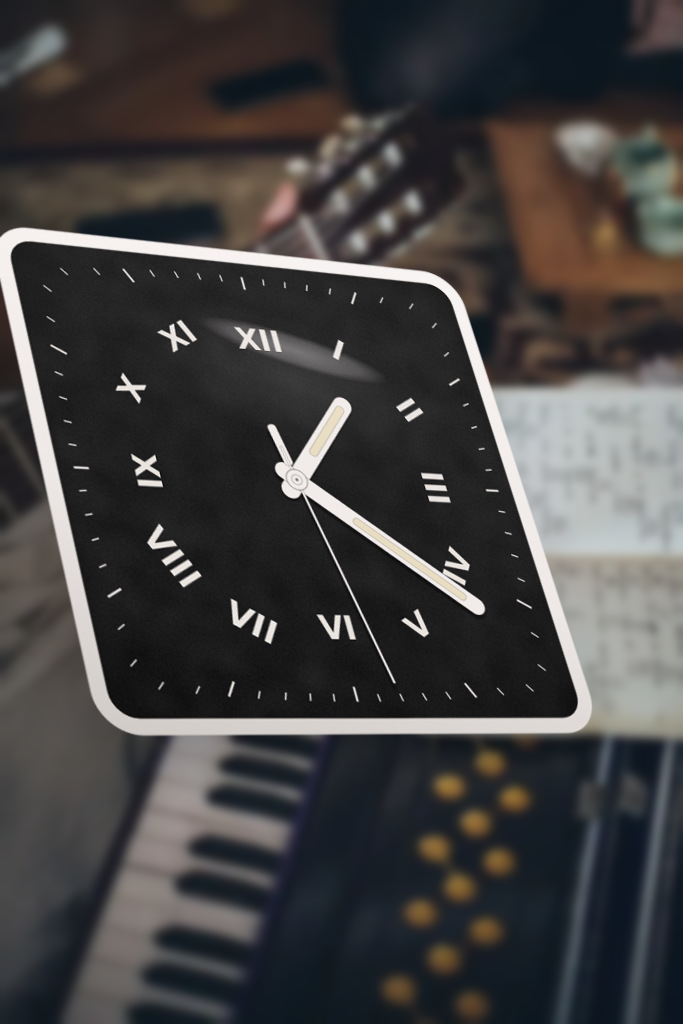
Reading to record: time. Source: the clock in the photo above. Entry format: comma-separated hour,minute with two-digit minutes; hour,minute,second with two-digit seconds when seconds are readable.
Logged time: 1,21,28
